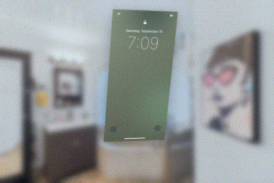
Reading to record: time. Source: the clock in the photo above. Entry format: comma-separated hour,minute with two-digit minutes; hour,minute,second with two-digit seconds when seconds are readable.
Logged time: 7,09
